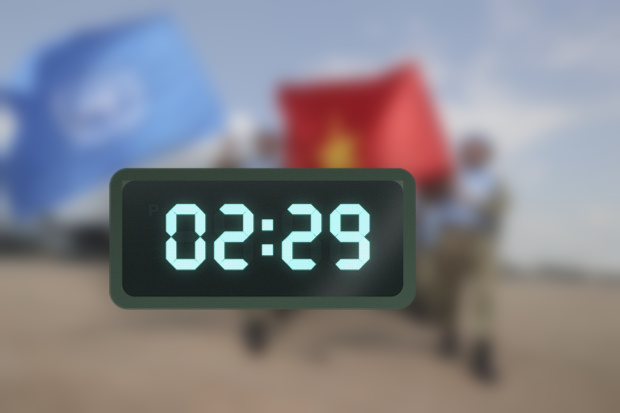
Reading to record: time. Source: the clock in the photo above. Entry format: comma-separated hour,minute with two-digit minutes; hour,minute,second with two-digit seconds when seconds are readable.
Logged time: 2,29
